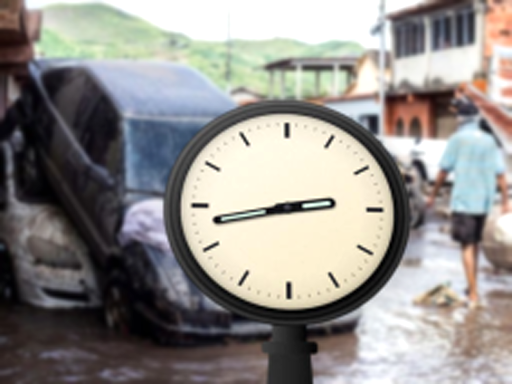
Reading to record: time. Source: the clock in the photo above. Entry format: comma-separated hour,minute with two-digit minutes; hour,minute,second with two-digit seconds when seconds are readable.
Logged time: 2,43
